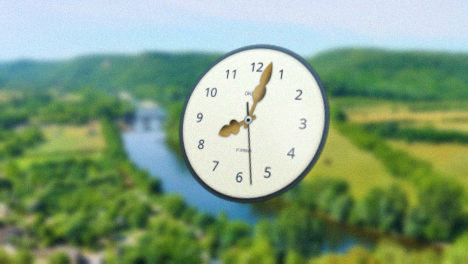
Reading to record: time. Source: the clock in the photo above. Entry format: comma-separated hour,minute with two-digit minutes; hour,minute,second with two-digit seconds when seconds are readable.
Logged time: 8,02,28
